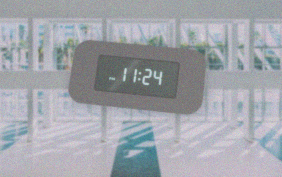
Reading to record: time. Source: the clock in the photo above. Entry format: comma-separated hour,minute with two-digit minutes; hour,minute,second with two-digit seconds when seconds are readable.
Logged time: 11,24
